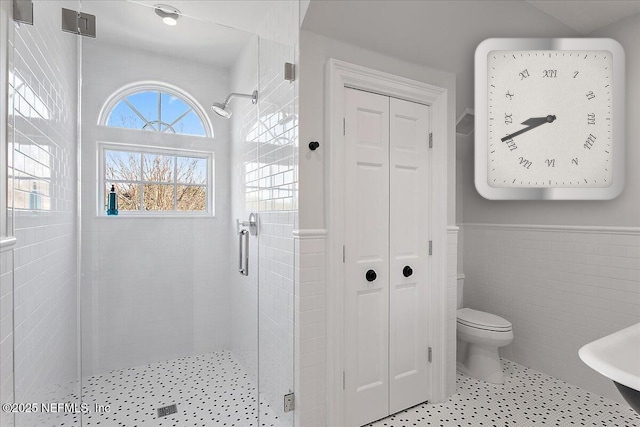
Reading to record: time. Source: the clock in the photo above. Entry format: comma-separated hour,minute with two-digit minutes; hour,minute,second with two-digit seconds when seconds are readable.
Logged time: 8,41
